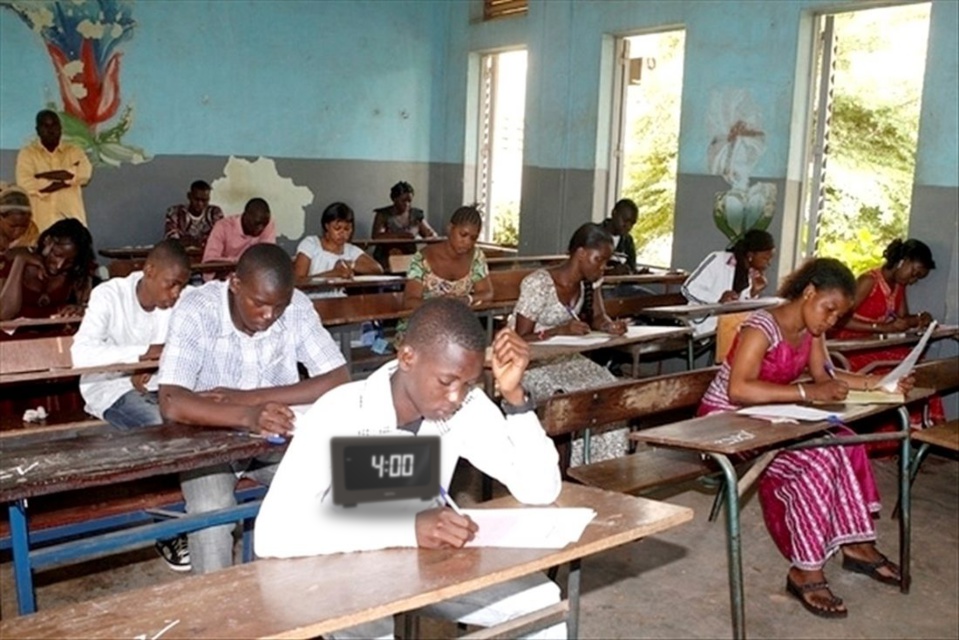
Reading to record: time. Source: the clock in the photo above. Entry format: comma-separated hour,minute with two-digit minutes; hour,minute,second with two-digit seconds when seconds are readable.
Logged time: 4,00
